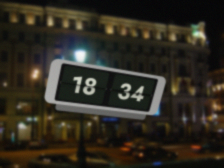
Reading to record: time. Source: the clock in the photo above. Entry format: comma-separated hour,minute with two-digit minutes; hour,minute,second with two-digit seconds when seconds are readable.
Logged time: 18,34
